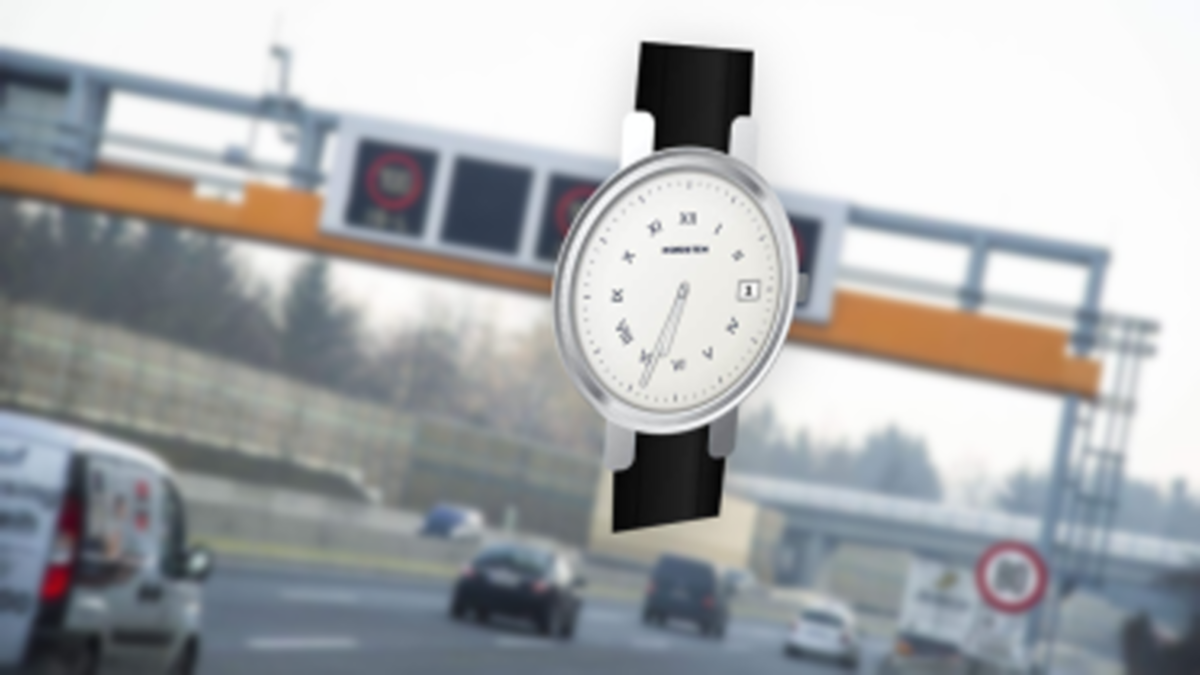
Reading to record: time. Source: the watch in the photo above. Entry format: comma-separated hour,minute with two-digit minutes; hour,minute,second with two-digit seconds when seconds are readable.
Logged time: 6,34
